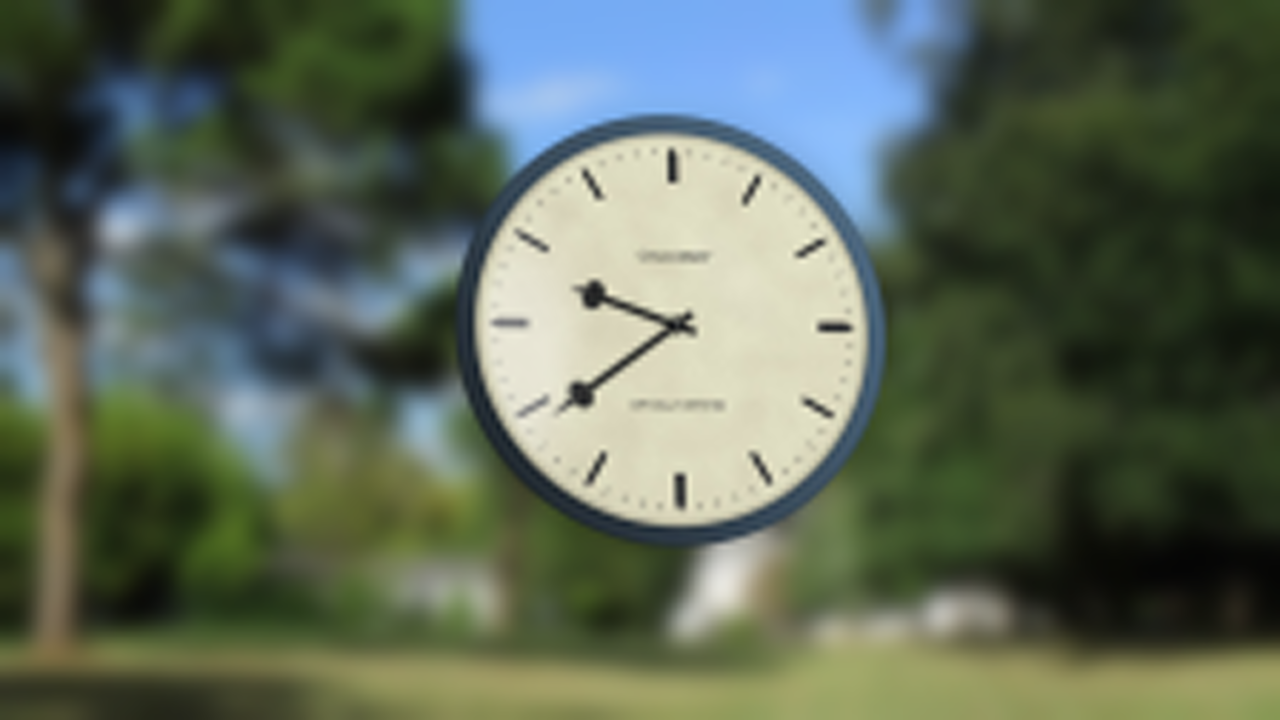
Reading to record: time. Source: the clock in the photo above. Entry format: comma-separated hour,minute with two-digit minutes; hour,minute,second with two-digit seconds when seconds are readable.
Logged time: 9,39
